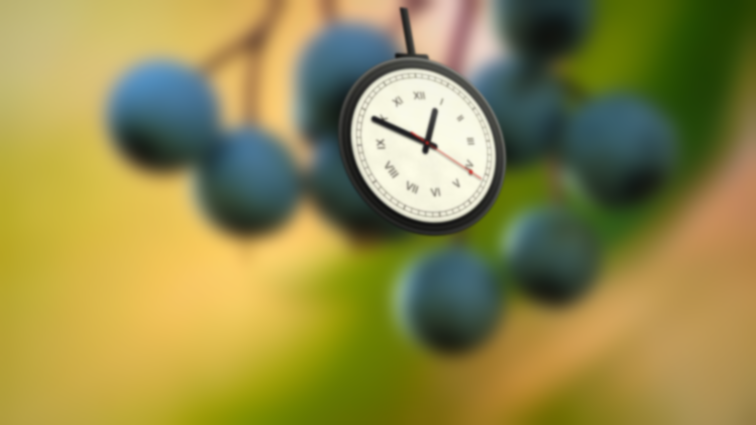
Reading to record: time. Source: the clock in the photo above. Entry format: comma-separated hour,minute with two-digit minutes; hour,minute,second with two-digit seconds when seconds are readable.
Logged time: 12,49,21
